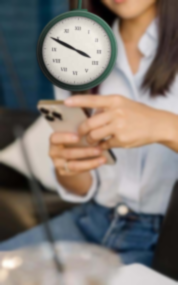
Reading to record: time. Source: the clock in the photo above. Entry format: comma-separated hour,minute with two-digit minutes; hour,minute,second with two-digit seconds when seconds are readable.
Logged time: 3,49
